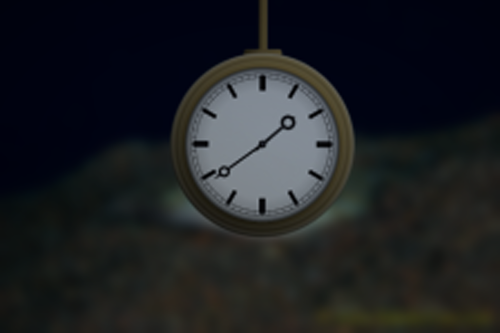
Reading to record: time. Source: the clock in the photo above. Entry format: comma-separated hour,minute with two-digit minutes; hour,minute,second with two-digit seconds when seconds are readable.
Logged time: 1,39
